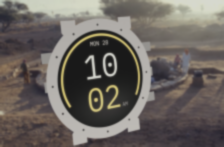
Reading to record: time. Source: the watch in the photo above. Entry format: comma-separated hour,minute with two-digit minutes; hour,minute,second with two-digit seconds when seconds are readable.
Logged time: 10,02
